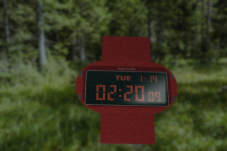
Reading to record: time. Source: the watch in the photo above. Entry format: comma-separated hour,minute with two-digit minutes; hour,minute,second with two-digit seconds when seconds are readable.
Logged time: 2,20,09
